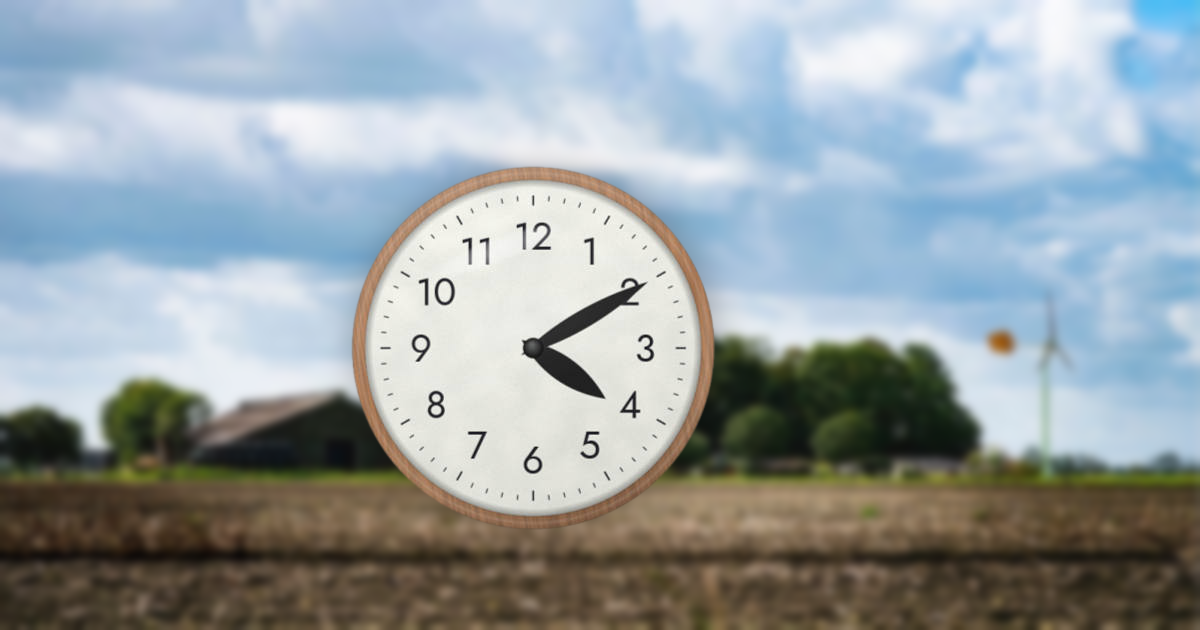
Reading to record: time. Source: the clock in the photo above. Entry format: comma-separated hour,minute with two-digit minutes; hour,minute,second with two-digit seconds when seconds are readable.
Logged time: 4,10
